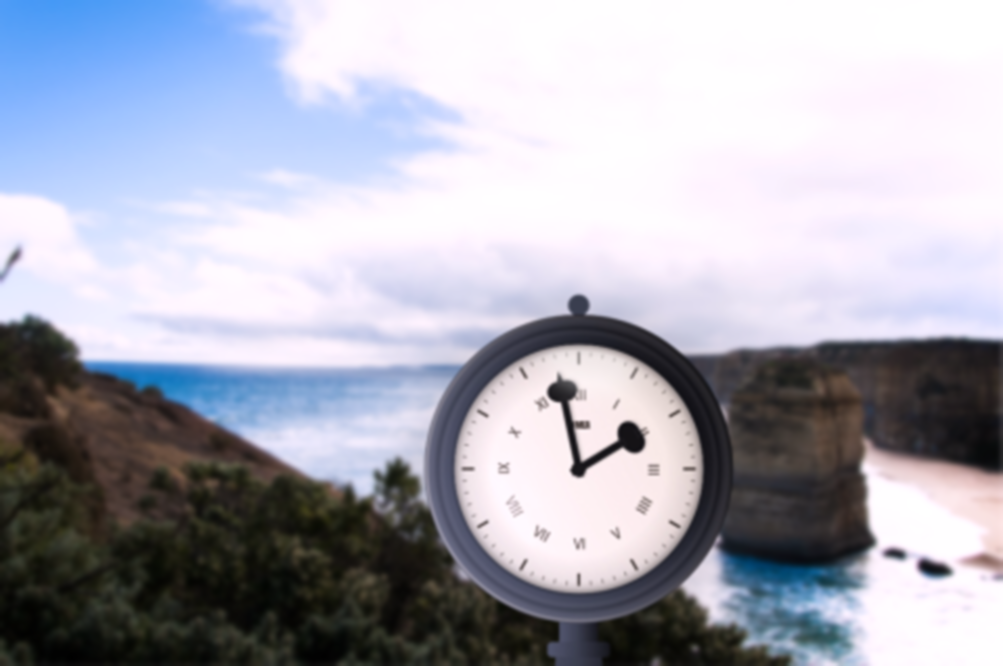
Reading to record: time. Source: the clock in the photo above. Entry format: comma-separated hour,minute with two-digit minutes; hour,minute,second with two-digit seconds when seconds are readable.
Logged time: 1,58
